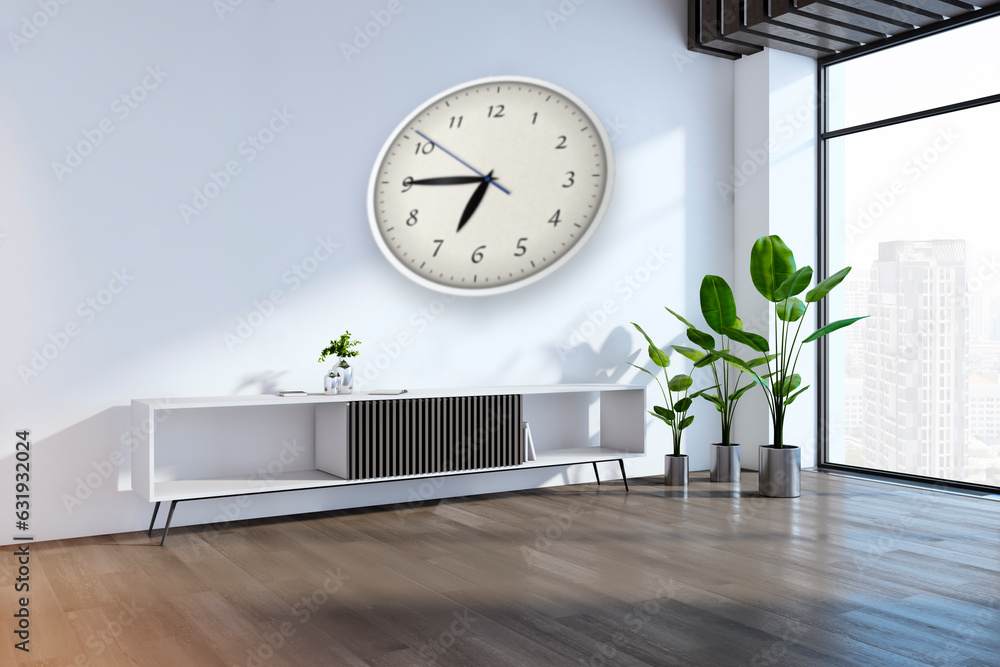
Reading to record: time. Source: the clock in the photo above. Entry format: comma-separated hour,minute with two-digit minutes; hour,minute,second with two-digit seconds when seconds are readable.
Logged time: 6,44,51
